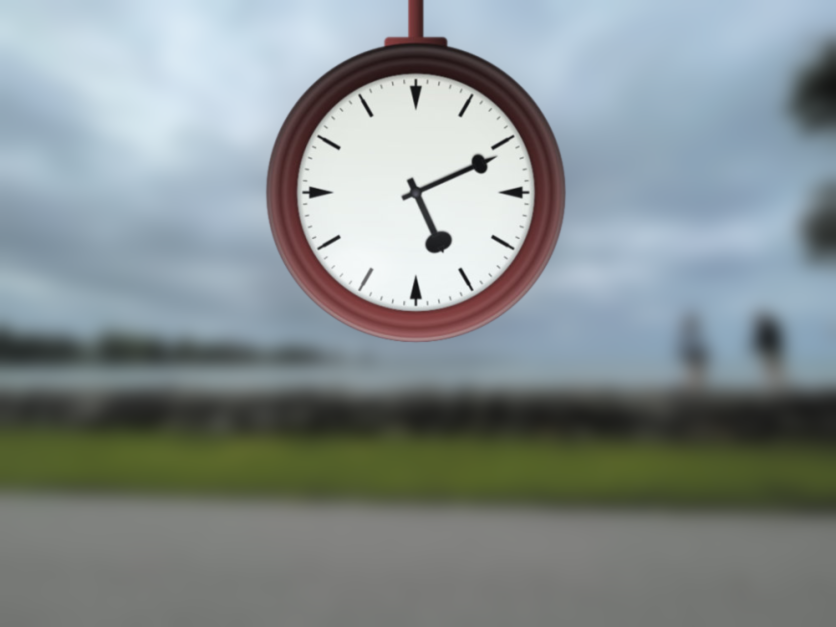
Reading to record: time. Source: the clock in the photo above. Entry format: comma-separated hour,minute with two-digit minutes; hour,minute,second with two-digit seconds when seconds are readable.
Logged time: 5,11
